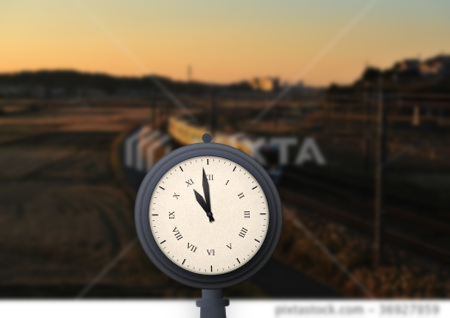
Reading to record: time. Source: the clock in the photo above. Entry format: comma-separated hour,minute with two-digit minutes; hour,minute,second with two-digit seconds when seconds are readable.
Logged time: 10,59
